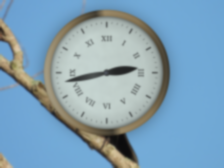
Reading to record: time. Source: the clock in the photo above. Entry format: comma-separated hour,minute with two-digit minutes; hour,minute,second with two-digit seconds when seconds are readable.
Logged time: 2,43
